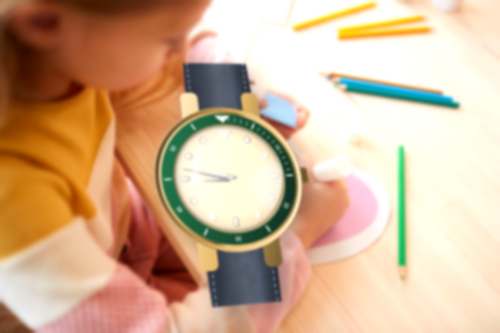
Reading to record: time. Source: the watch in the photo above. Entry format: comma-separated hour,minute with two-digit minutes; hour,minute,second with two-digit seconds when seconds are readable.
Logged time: 8,47
